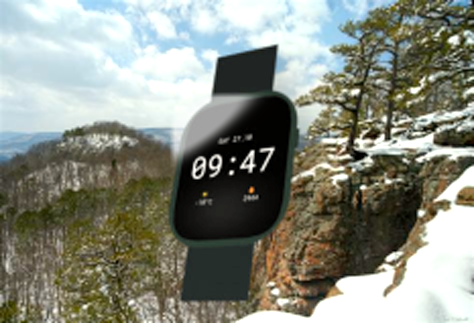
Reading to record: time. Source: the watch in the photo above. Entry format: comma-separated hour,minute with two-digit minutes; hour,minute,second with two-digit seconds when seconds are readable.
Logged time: 9,47
